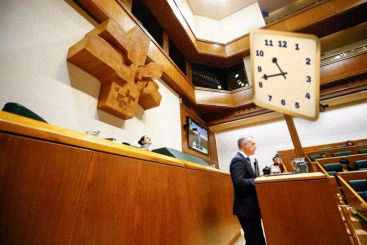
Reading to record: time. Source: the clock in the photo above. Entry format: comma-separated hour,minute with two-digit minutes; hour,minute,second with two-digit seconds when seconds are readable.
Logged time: 10,42
